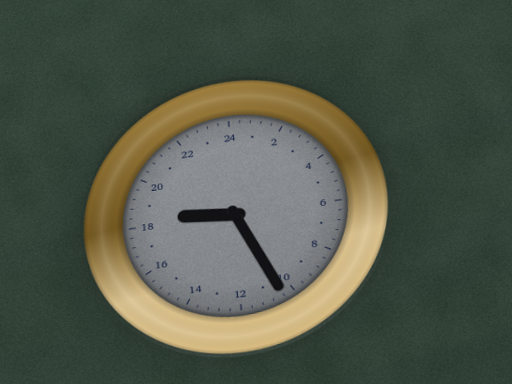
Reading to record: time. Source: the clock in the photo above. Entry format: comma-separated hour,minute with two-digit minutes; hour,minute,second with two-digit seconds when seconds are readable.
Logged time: 18,26
